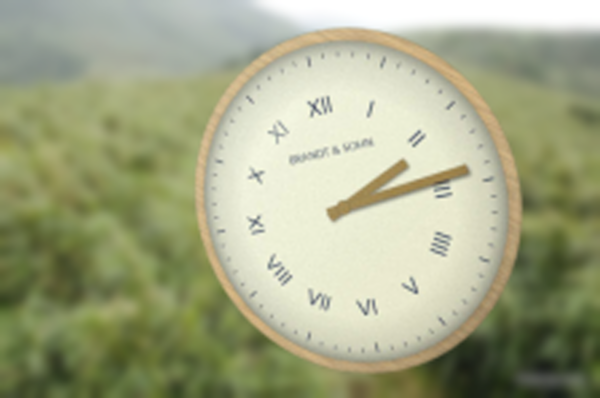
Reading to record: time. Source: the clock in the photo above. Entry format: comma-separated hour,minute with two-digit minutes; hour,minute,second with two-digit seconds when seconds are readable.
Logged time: 2,14
